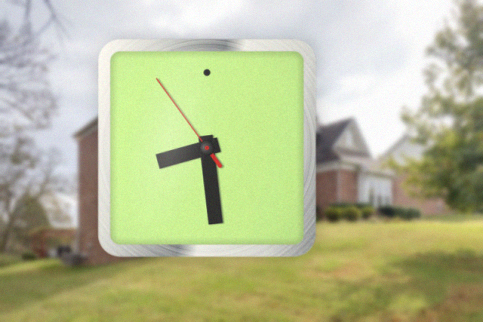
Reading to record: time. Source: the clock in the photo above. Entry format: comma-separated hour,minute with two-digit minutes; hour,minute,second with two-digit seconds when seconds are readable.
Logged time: 8,28,54
